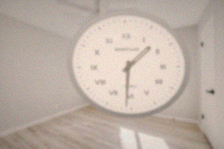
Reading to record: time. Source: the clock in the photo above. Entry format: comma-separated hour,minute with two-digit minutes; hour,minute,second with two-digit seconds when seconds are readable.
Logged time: 1,31
